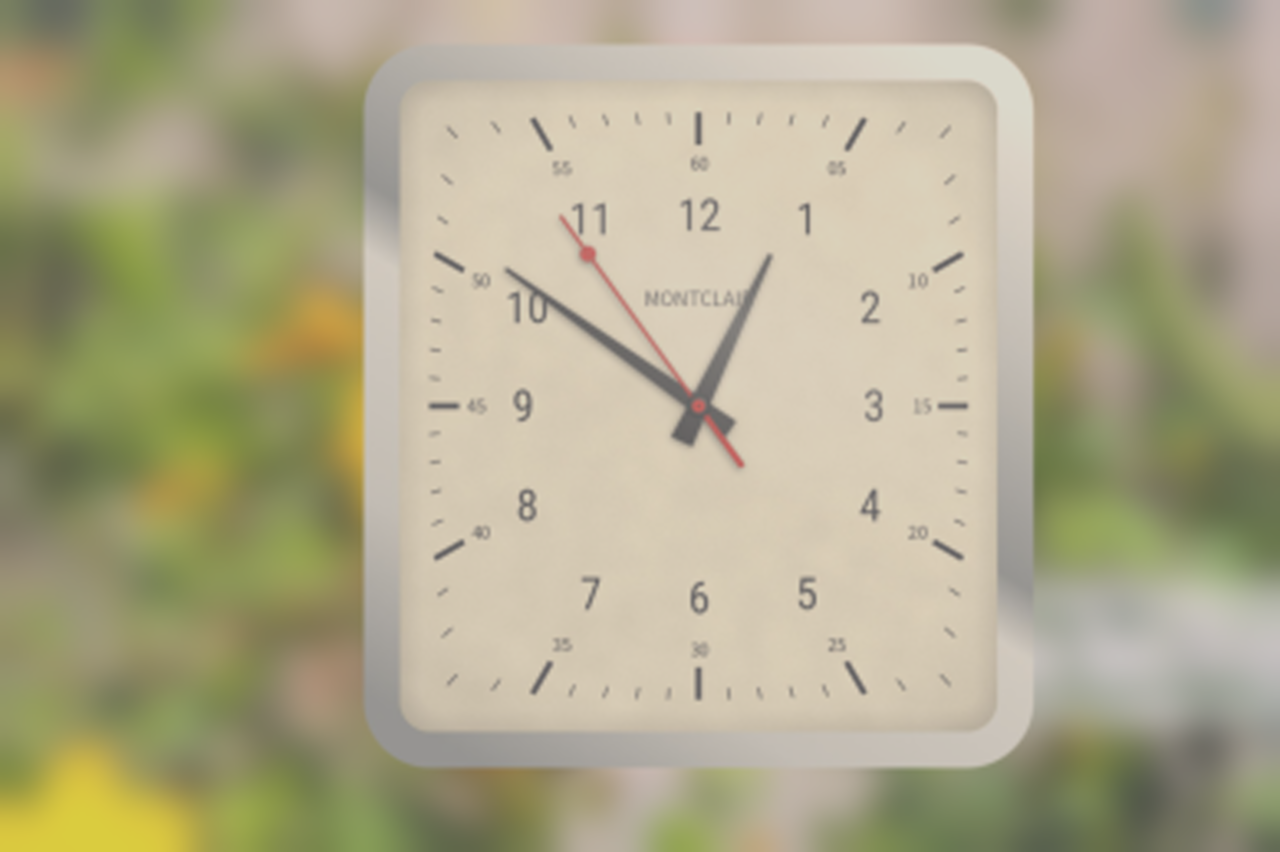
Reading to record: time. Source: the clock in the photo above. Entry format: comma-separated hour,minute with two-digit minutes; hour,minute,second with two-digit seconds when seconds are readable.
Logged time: 12,50,54
